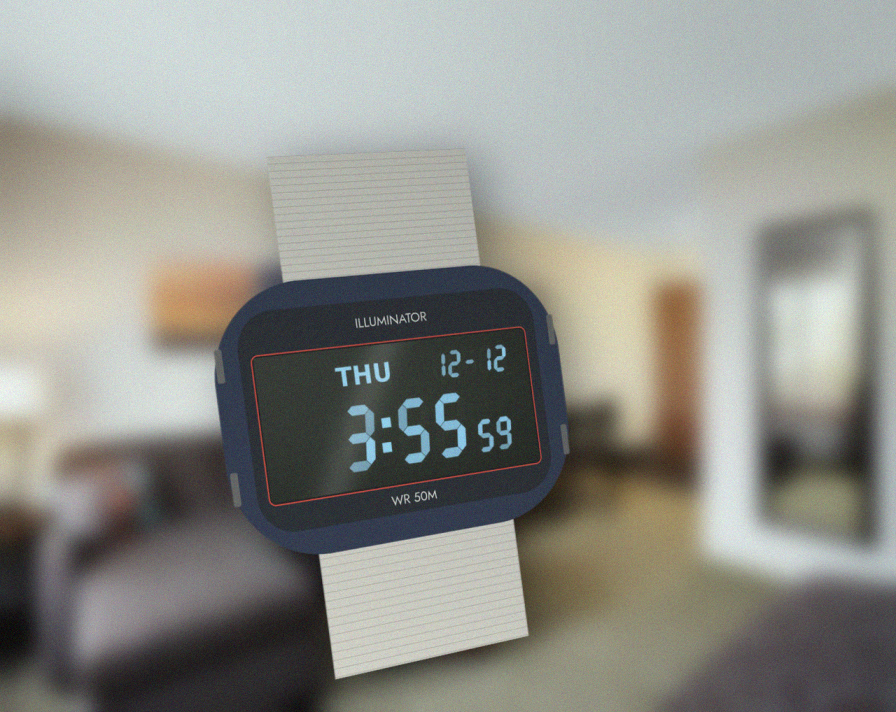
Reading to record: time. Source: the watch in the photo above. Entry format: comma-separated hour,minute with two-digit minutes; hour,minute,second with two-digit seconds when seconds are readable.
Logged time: 3,55,59
